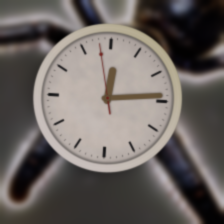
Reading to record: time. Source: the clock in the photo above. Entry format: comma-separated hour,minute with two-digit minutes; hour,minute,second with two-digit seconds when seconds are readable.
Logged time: 12,13,58
